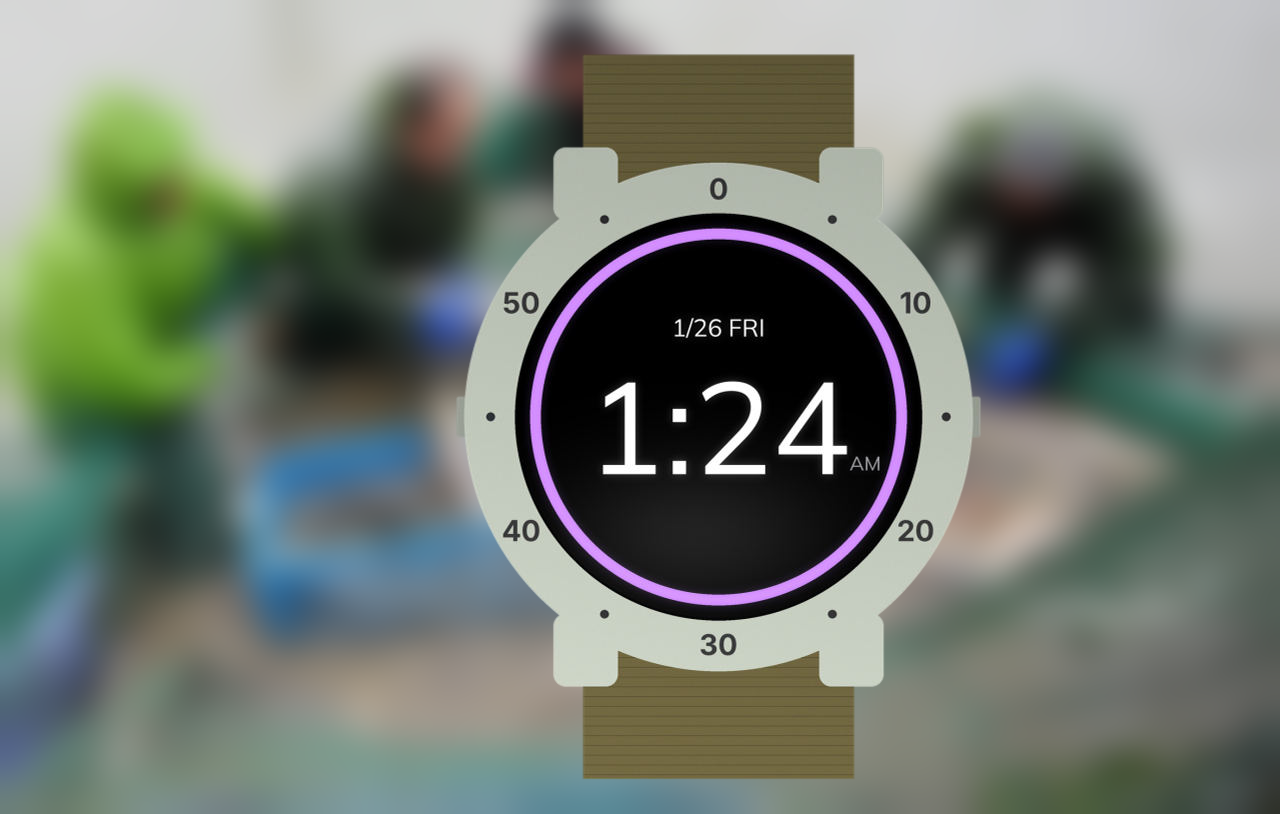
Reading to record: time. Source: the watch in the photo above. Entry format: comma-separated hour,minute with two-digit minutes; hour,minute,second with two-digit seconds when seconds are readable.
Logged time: 1,24
